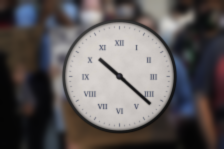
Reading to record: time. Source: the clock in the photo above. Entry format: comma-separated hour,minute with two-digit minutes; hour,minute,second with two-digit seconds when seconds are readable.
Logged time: 10,22
